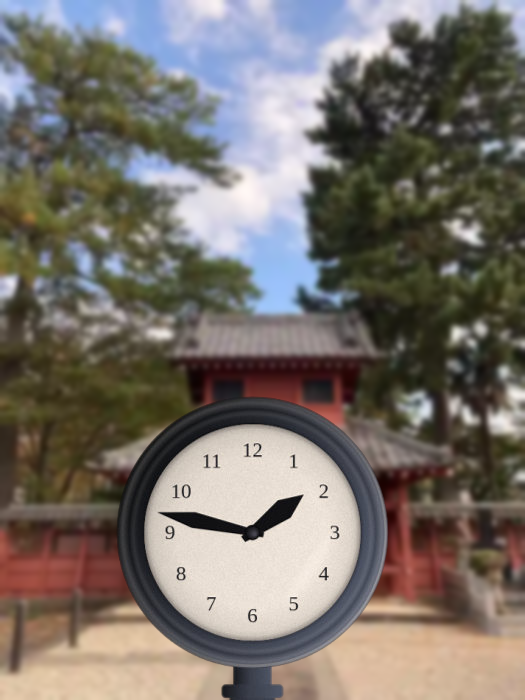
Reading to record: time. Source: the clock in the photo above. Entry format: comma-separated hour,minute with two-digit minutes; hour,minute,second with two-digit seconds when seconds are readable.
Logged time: 1,47
